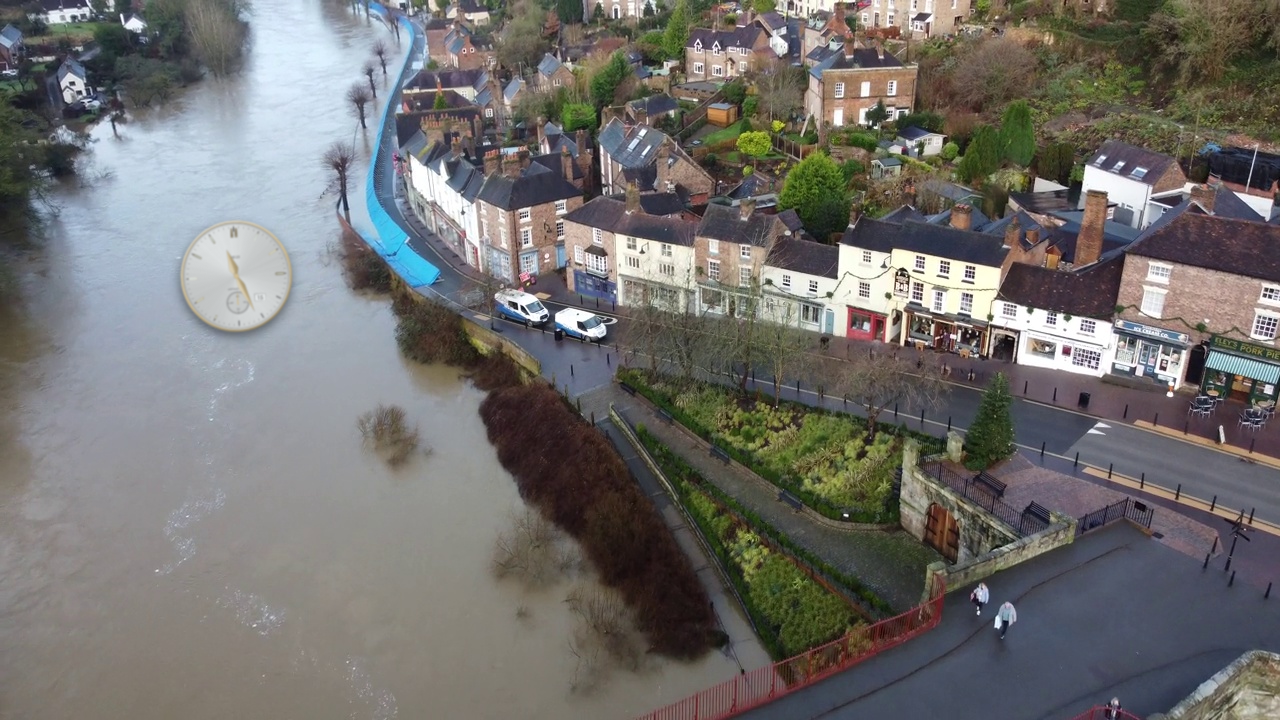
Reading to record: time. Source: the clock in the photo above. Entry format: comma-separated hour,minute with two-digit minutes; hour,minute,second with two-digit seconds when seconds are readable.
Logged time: 11,26
